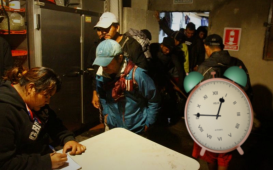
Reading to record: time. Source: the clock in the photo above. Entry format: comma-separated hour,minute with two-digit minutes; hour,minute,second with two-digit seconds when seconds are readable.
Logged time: 12,46
